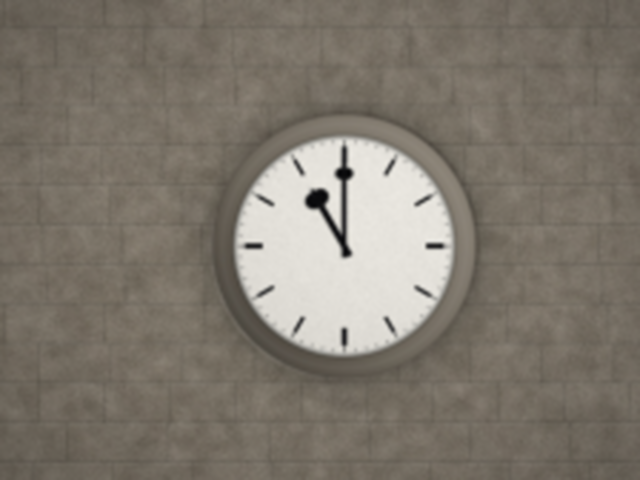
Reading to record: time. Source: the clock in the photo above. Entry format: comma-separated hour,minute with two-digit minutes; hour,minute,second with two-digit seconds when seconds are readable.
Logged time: 11,00
